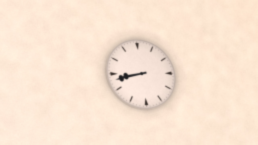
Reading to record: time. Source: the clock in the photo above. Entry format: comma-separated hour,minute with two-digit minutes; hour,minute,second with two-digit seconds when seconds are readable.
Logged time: 8,43
